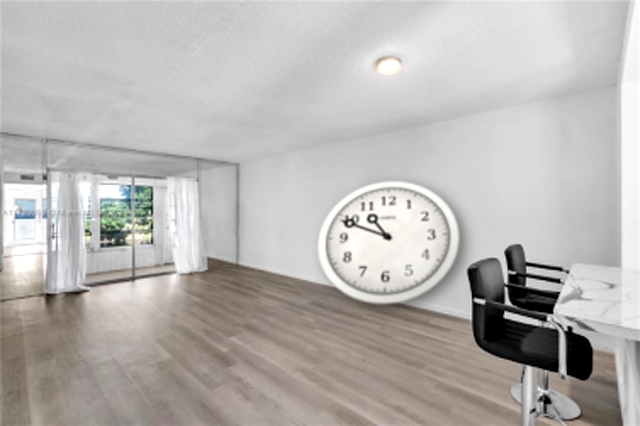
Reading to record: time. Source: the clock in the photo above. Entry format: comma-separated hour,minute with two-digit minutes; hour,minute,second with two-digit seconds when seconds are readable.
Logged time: 10,49
